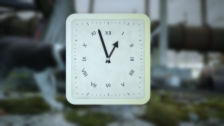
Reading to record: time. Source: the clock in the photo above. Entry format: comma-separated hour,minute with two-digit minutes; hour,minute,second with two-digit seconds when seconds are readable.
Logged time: 12,57
